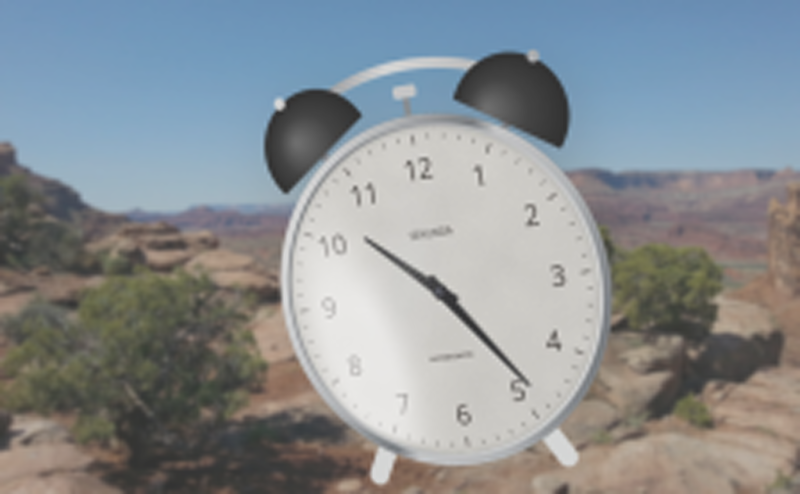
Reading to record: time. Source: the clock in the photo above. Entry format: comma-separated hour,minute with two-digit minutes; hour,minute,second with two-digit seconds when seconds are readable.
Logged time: 10,24
